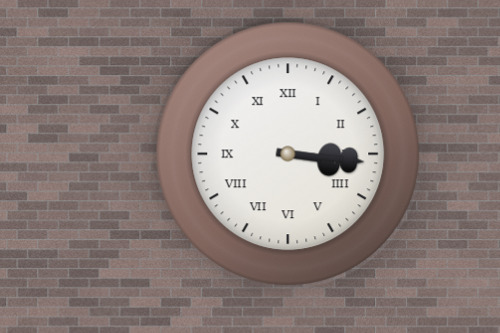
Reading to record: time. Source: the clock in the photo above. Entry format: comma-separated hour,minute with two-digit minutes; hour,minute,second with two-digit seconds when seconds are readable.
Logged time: 3,16
